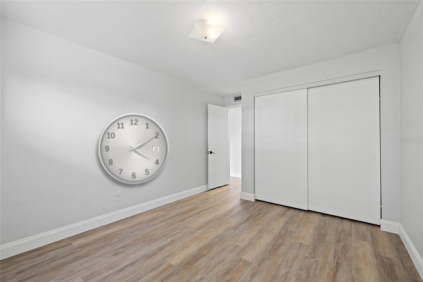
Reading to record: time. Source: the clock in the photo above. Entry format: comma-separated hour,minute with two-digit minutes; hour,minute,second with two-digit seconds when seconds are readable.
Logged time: 4,10
